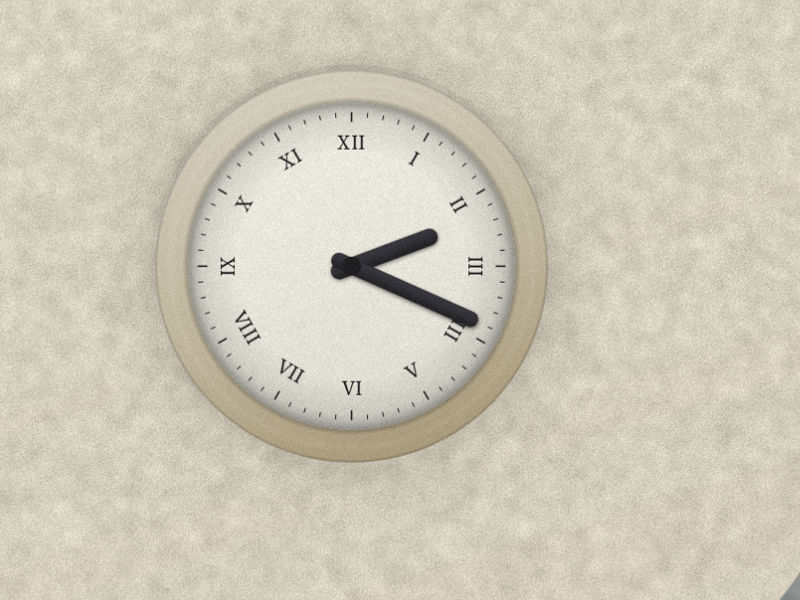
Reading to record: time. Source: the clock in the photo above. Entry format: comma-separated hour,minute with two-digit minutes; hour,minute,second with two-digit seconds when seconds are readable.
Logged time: 2,19
